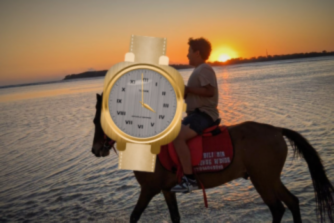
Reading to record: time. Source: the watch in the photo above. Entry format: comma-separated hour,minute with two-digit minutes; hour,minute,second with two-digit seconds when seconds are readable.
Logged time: 3,59
